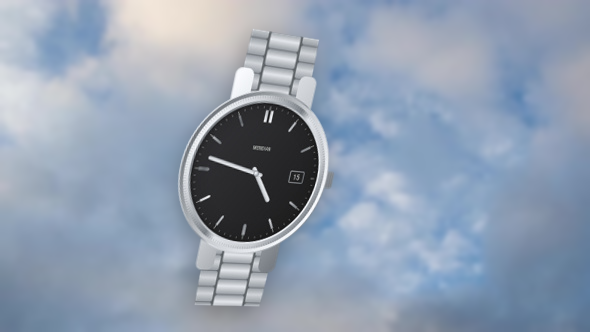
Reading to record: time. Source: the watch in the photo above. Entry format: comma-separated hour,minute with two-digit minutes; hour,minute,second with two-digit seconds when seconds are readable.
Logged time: 4,47
